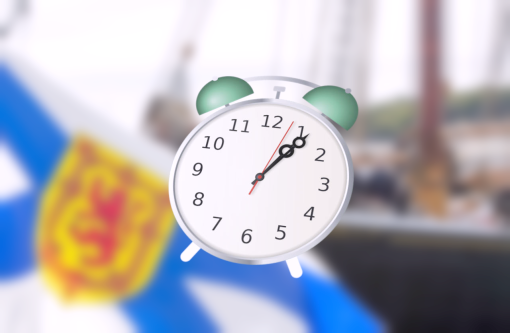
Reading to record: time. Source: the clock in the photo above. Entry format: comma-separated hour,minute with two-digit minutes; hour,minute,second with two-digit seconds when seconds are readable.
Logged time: 1,06,03
